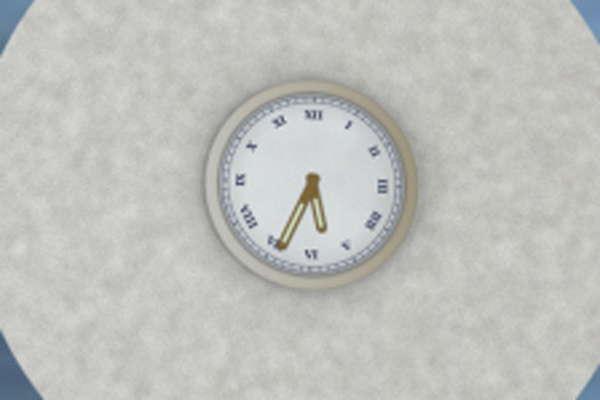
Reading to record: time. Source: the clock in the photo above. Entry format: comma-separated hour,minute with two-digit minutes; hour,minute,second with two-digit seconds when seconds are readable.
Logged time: 5,34
